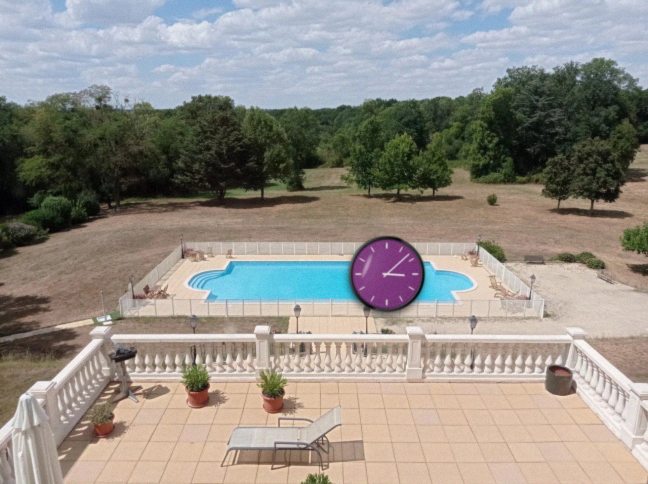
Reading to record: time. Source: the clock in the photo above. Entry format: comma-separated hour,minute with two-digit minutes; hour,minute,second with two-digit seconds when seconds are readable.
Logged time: 3,08
